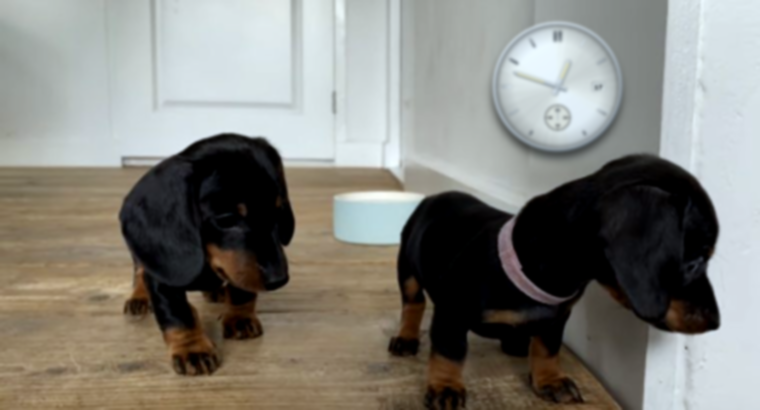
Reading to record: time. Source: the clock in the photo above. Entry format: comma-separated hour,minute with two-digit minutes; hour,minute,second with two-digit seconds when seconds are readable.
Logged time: 12,48
